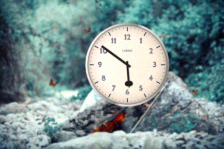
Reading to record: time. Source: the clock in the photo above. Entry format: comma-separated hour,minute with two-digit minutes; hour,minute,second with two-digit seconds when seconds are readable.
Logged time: 5,51
